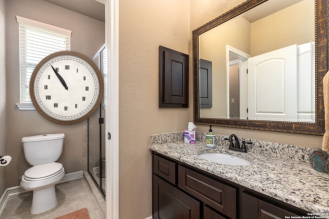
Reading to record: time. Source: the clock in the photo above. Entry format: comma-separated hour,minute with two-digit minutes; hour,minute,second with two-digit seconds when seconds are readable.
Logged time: 10,54
